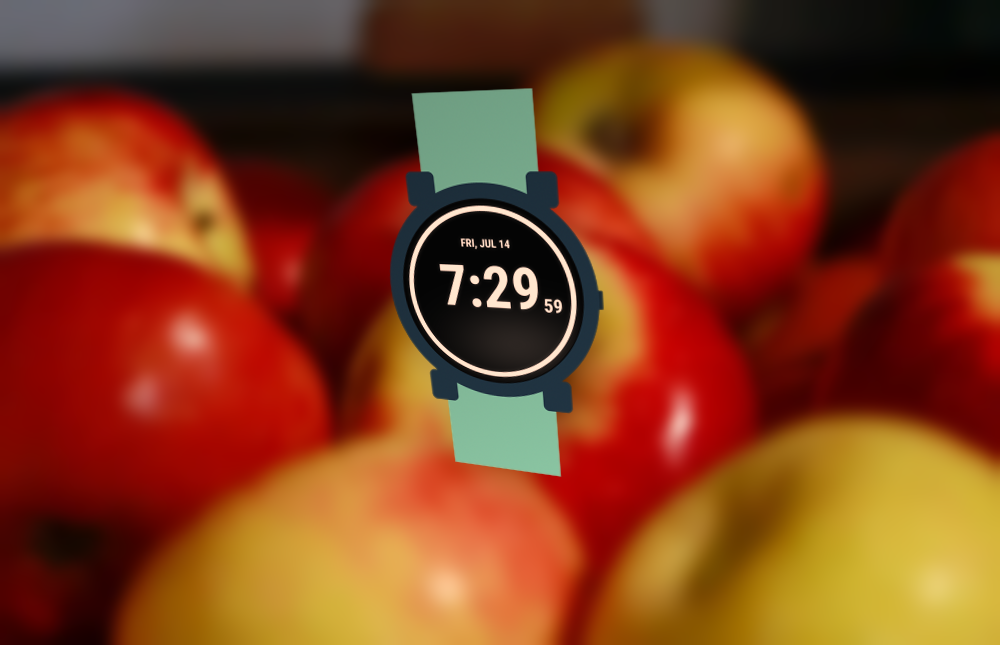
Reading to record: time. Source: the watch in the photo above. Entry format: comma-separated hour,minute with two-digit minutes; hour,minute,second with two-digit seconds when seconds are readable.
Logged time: 7,29,59
